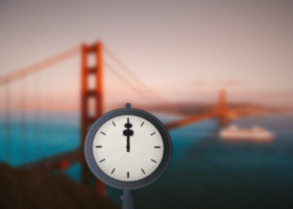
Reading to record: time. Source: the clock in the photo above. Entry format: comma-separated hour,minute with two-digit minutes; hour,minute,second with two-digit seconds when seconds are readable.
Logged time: 12,00
